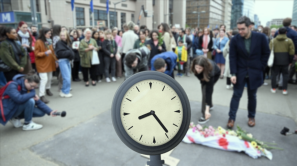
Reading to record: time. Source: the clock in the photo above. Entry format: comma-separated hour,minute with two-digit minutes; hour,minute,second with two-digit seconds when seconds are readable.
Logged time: 8,24
